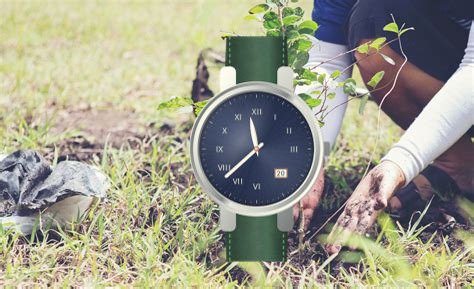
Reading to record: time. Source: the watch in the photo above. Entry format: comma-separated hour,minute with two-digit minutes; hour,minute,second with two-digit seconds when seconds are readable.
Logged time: 11,38
